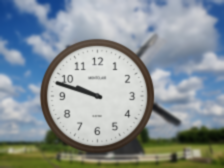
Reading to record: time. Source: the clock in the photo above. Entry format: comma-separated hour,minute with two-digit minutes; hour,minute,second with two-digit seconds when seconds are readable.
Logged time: 9,48
